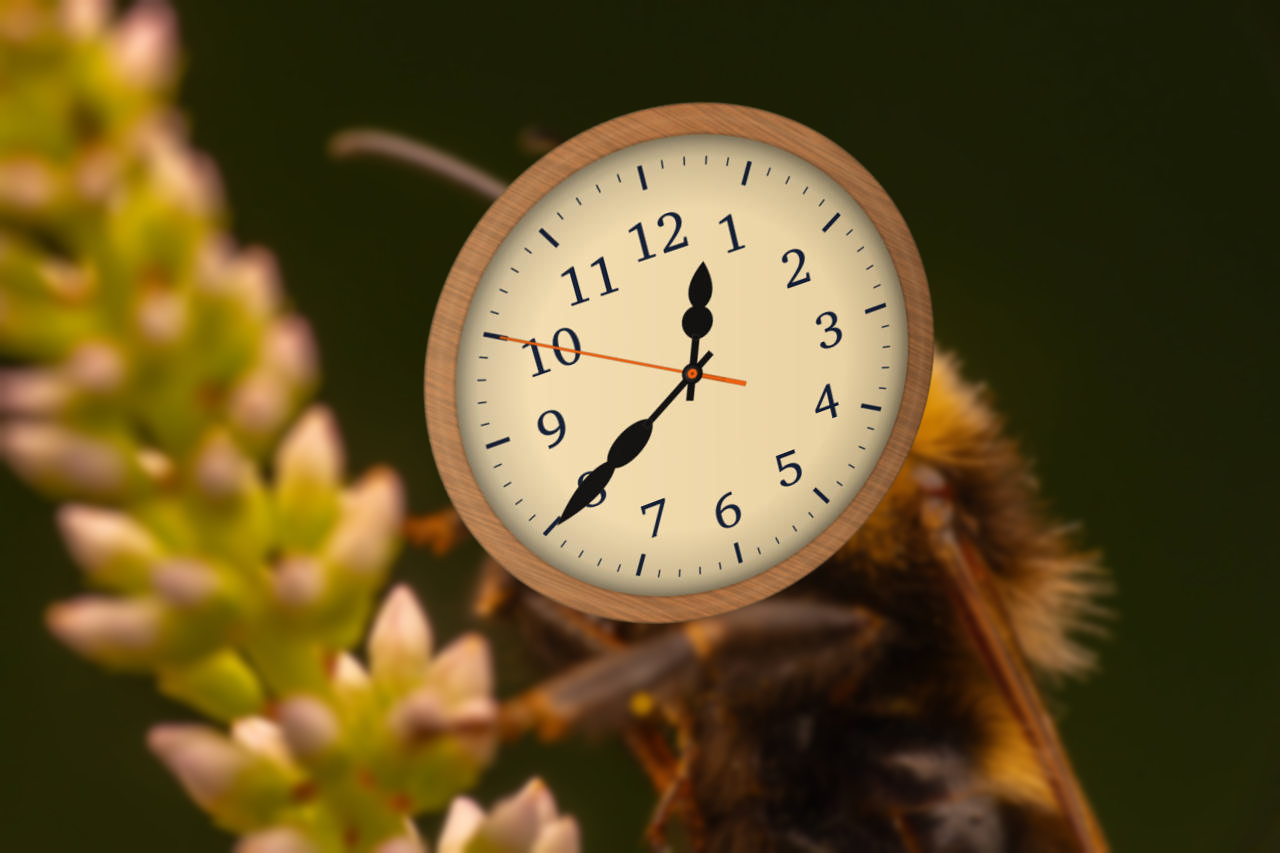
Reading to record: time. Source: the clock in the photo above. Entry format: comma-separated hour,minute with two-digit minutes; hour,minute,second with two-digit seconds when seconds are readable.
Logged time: 12,39,50
